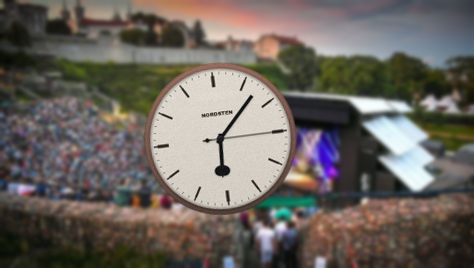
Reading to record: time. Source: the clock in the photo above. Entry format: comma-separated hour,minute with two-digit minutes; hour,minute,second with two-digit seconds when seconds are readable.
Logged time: 6,07,15
